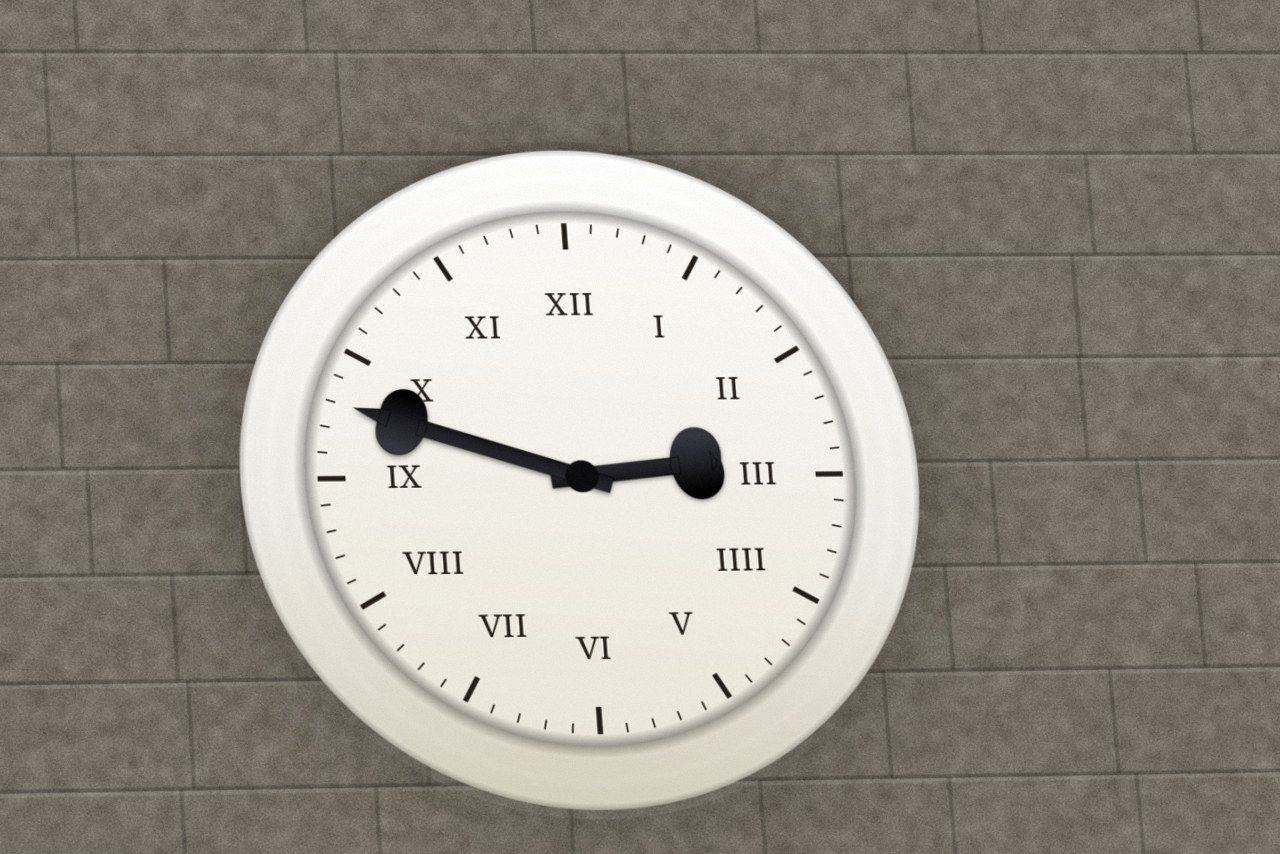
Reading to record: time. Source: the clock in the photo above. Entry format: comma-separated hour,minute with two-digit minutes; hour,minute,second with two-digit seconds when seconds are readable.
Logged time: 2,48
